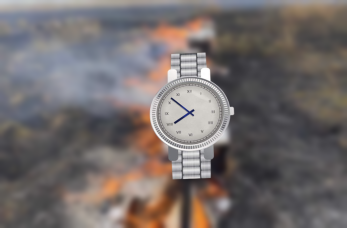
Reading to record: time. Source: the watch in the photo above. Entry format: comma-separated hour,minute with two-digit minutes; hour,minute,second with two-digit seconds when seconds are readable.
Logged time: 7,52
